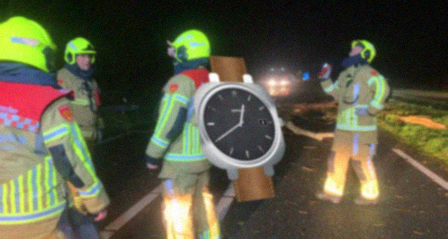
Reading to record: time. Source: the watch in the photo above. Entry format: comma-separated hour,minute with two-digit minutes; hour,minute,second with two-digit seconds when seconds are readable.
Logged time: 12,40
